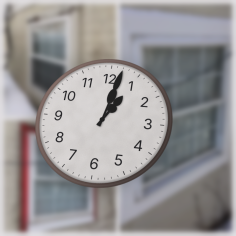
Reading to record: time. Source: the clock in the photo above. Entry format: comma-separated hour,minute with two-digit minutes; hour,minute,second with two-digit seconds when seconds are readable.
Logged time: 1,02
